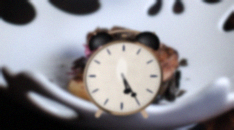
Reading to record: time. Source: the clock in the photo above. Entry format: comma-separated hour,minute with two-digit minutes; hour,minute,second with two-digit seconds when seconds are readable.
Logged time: 5,25
